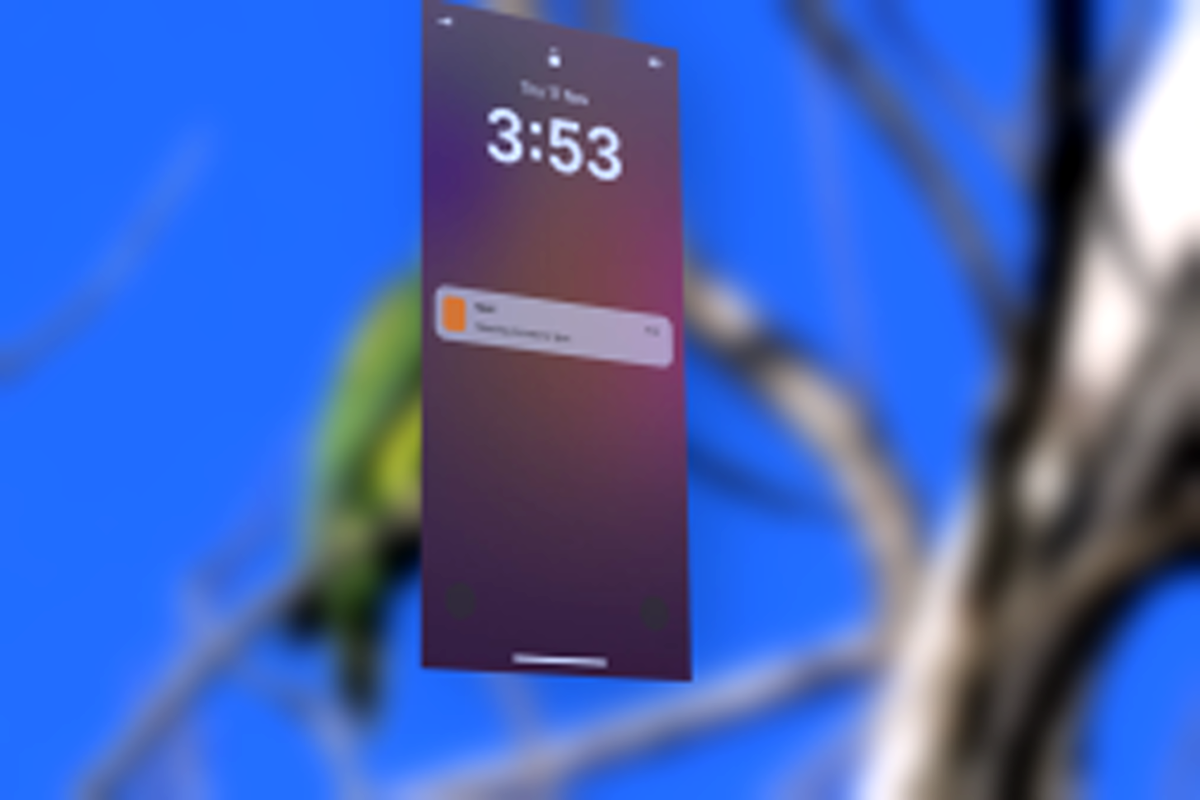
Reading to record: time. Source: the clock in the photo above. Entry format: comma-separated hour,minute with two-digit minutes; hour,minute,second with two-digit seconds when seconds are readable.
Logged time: 3,53
